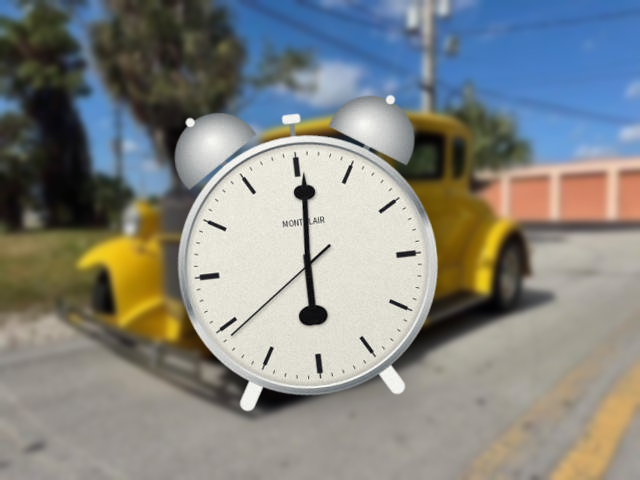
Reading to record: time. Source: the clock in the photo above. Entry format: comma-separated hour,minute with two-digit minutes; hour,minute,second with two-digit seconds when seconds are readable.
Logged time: 6,00,39
